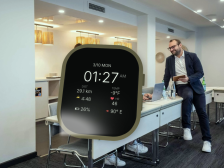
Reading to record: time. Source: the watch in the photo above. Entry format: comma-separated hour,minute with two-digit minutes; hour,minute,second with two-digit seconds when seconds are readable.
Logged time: 1,27
